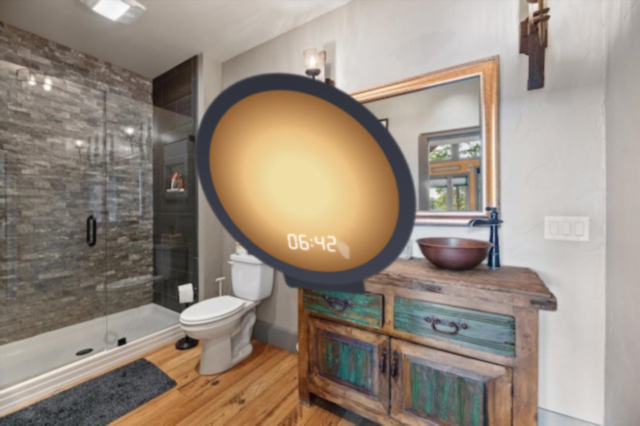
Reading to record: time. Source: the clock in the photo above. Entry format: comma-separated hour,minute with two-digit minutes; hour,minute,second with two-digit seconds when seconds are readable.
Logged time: 6,42
